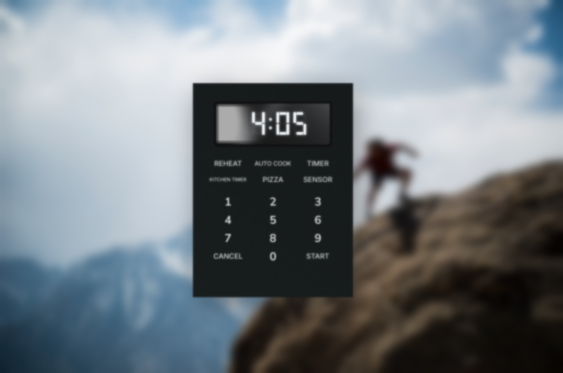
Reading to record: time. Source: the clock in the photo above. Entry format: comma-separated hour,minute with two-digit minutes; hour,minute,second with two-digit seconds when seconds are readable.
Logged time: 4,05
